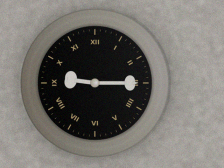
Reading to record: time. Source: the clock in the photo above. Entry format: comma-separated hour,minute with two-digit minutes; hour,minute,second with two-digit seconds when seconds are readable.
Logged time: 9,15
